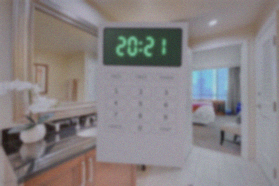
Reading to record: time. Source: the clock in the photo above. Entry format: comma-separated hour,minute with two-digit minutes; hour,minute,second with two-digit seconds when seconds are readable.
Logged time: 20,21
